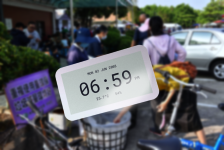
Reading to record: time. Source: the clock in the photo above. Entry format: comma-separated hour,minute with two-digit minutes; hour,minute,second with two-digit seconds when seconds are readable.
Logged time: 6,59
